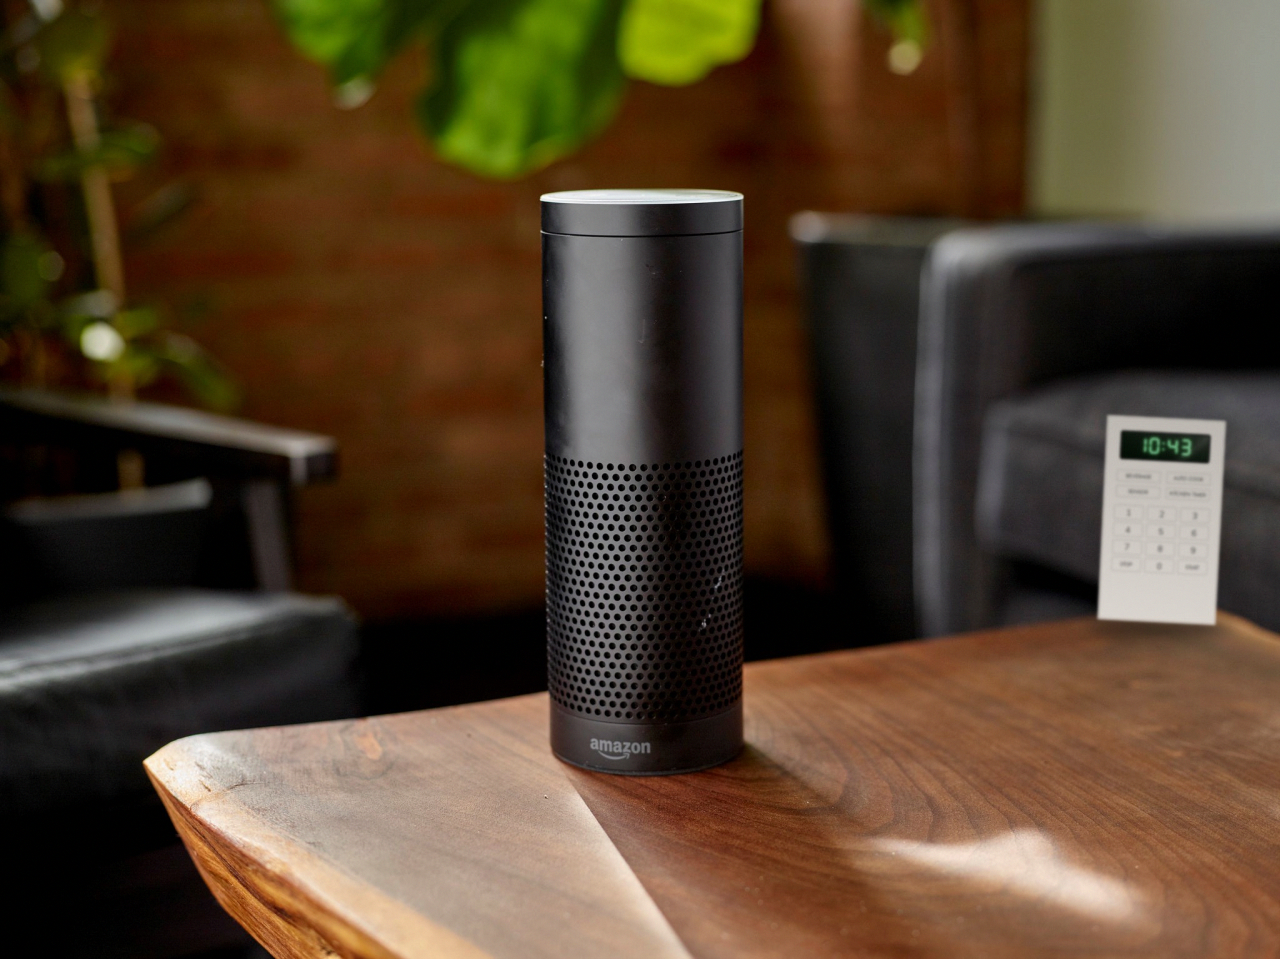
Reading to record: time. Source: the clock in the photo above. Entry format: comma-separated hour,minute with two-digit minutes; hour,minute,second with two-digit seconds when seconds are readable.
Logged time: 10,43
